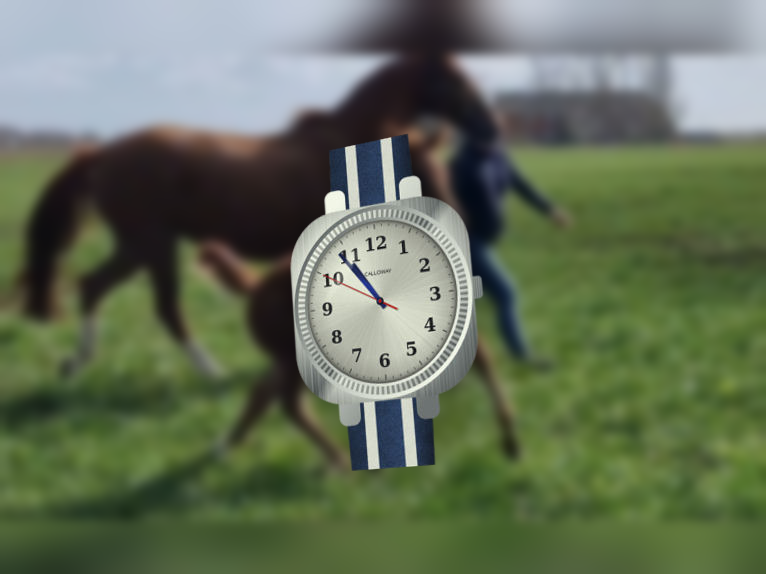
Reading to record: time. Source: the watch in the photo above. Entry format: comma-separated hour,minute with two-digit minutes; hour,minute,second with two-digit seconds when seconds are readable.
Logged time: 10,53,50
